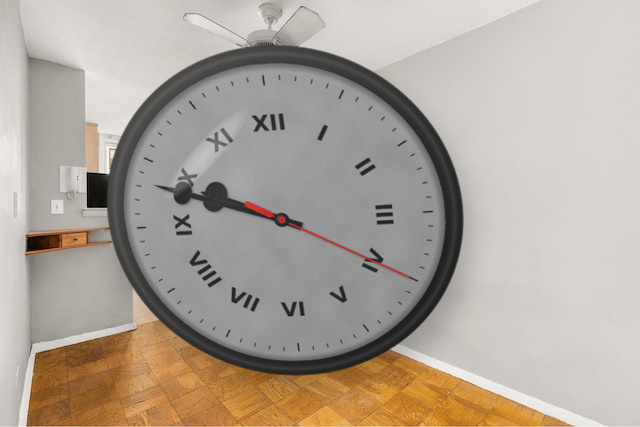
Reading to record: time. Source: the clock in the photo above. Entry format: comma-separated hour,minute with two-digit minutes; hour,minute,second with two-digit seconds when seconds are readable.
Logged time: 9,48,20
